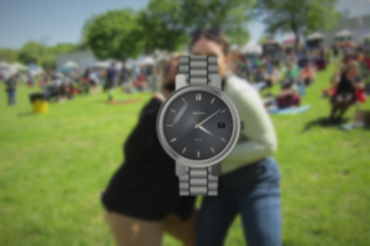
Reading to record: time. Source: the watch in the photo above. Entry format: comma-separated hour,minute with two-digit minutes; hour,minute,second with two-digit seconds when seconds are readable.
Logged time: 4,09
